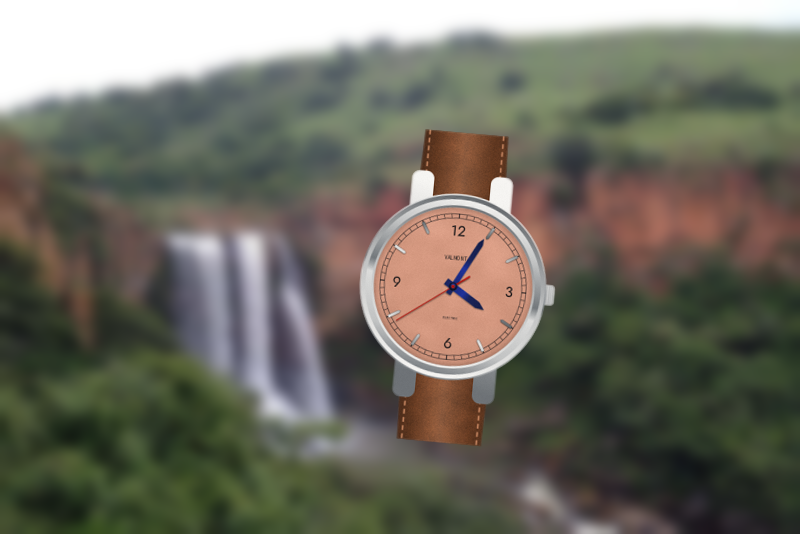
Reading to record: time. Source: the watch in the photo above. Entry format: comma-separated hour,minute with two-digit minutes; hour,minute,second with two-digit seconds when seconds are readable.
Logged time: 4,04,39
